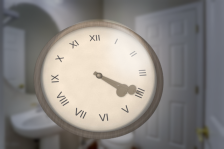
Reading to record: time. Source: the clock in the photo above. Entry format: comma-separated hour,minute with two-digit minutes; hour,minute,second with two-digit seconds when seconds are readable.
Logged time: 4,20
